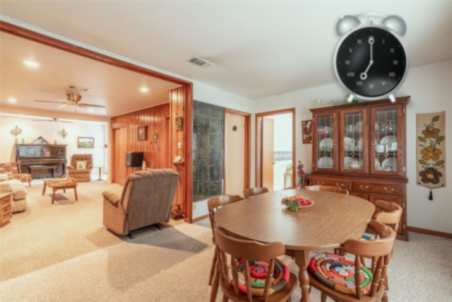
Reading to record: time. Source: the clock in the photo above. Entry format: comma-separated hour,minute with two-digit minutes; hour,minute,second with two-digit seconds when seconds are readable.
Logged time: 7,00
